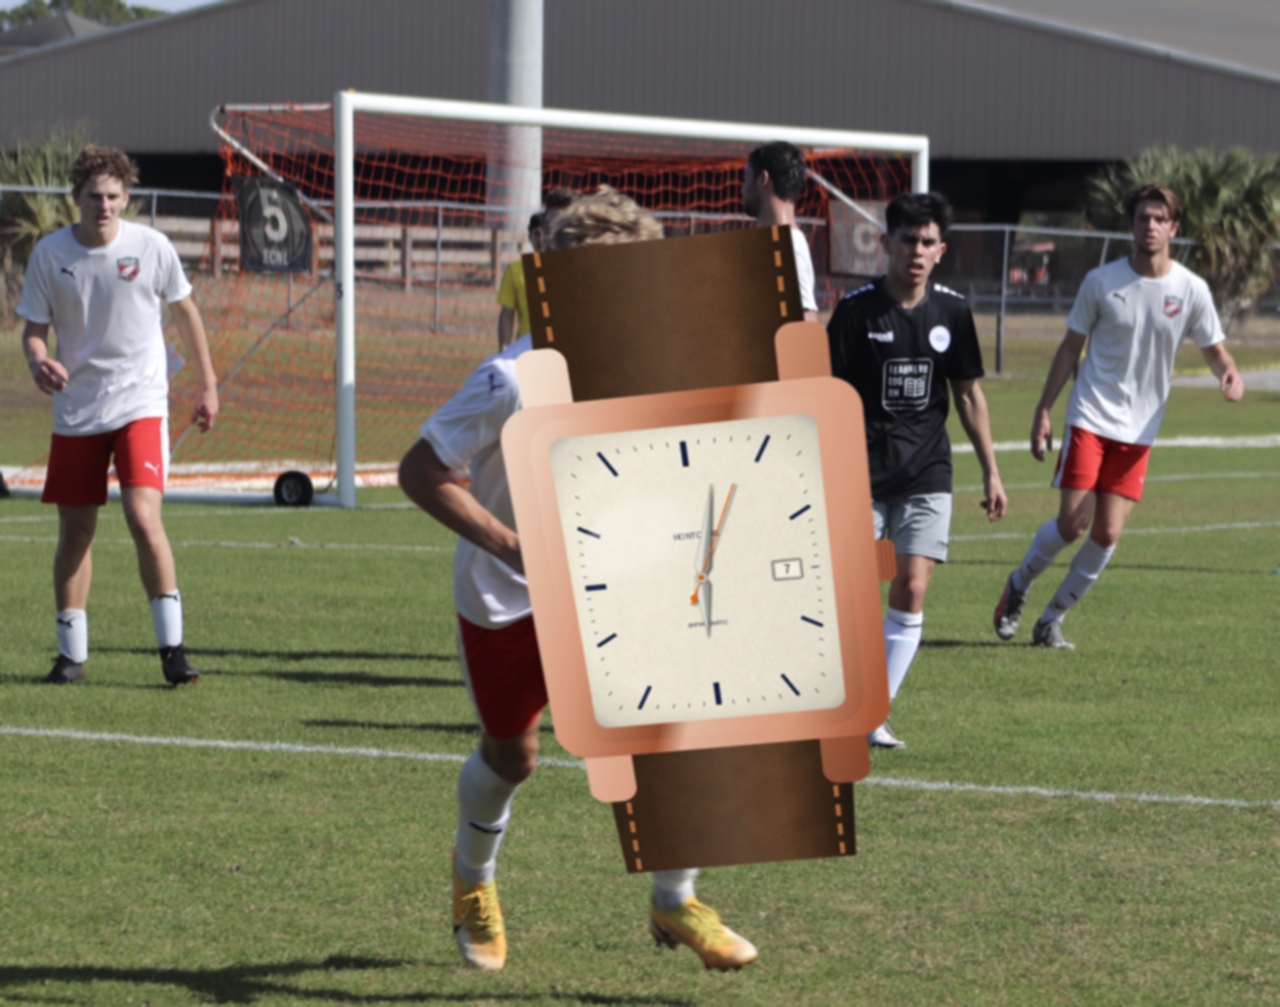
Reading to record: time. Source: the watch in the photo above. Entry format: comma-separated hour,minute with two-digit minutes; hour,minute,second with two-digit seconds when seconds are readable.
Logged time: 6,02,04
